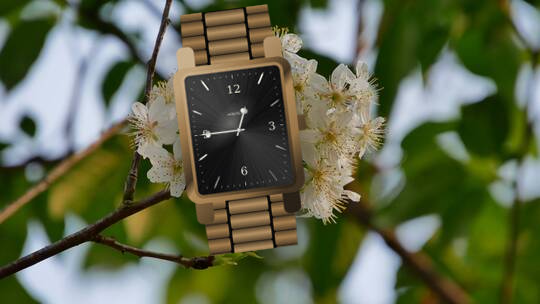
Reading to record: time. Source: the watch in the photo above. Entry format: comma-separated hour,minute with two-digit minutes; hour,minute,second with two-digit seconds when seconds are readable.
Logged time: 12,45
